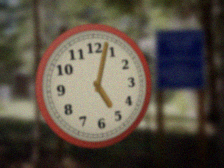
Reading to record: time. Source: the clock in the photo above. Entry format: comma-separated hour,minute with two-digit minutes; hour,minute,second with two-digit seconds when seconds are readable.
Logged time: 5,03
